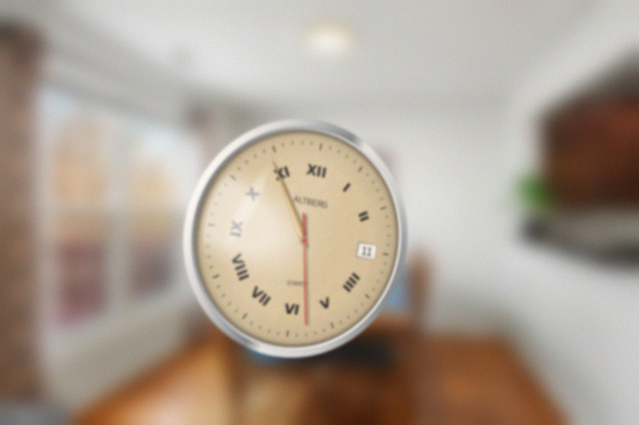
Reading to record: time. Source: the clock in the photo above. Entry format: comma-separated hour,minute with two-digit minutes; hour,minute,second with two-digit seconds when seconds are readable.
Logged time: 10,54,28
